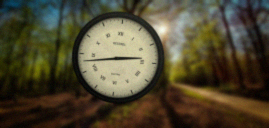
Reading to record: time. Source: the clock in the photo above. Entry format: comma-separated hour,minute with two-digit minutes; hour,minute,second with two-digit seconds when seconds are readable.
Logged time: 2,43
